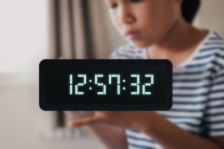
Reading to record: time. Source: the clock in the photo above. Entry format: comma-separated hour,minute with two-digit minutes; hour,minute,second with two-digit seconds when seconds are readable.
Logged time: 12,57,32
